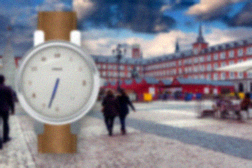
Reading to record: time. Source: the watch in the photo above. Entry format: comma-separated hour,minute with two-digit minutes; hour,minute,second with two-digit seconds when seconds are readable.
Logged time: 6,33
